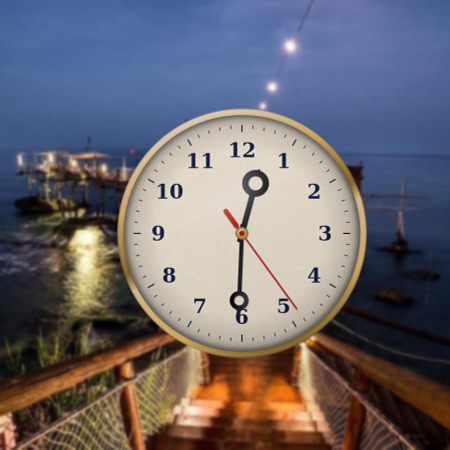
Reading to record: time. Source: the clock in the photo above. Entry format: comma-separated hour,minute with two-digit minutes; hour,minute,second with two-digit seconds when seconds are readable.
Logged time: 12,30,24
